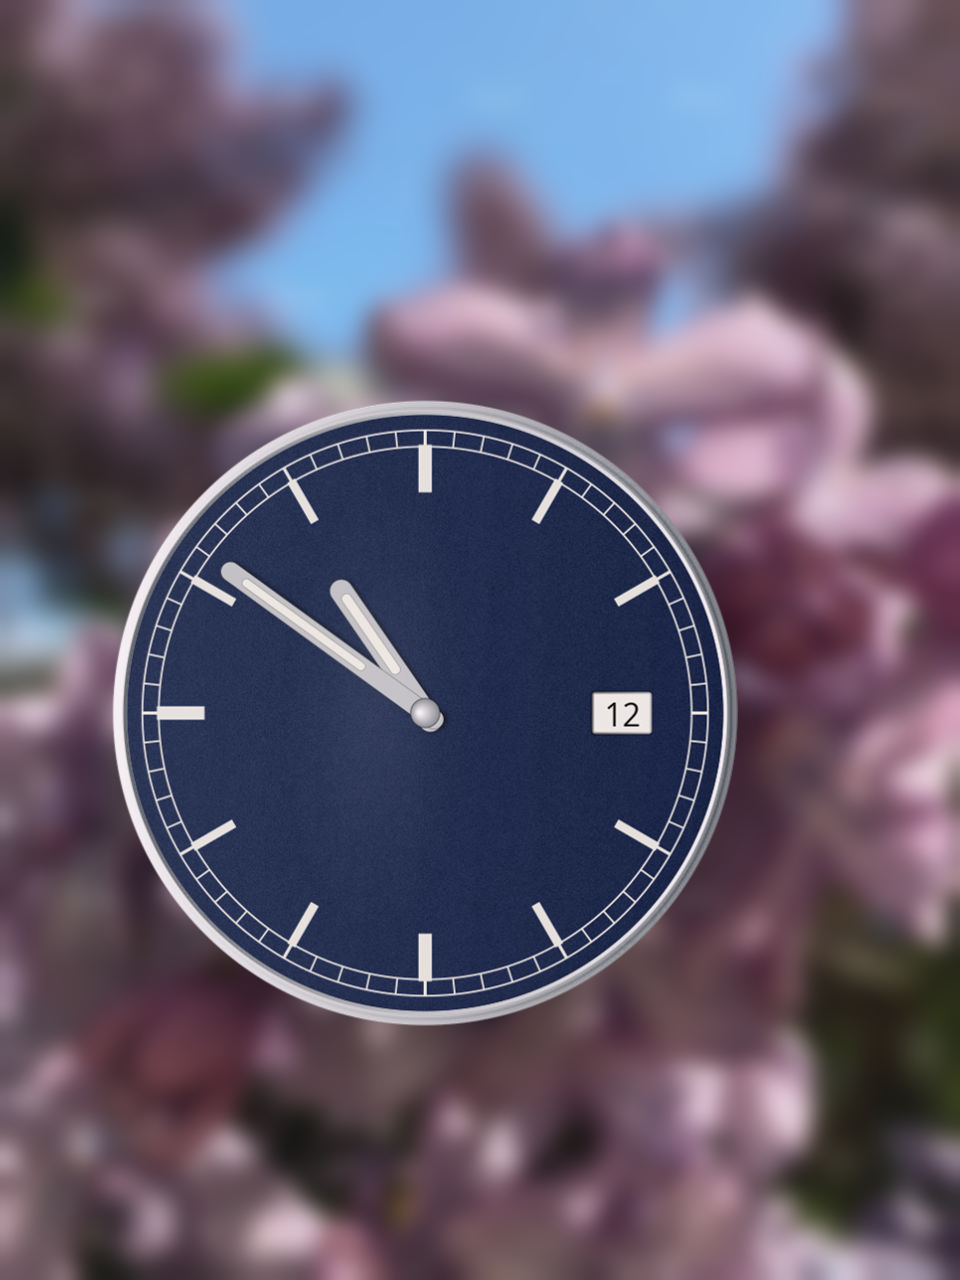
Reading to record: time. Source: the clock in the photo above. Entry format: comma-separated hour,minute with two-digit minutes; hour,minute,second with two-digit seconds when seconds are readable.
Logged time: 10,51
